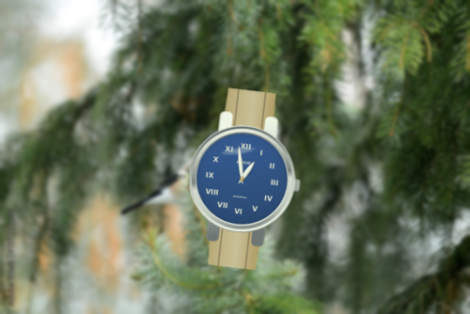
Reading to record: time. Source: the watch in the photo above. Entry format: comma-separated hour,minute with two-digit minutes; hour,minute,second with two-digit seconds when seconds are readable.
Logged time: 12,58
